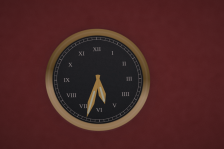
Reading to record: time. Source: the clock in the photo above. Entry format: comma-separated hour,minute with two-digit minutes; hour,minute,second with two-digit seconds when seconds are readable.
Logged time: 5,33
